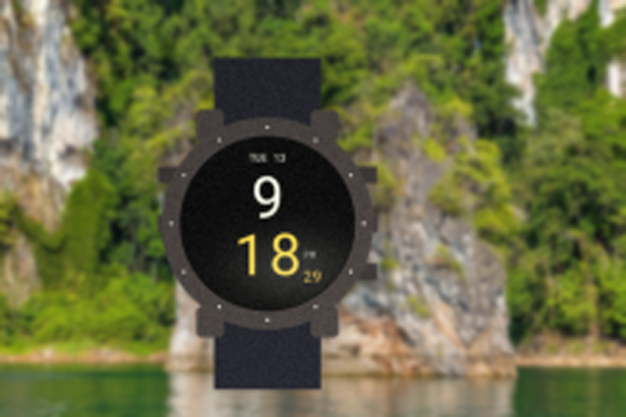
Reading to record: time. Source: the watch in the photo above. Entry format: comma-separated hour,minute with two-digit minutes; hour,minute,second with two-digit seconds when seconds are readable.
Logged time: 9,18
